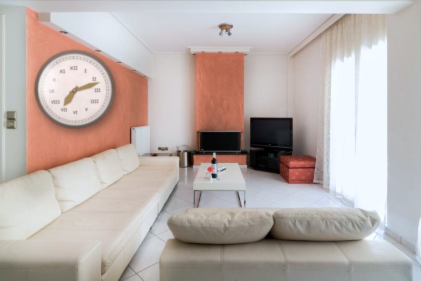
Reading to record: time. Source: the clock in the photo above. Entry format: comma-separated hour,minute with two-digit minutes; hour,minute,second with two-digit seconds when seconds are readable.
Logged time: 7,12
